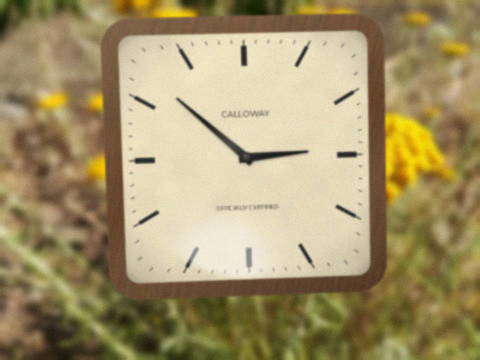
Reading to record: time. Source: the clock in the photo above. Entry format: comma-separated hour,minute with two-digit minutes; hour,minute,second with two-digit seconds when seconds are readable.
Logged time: 2,52
